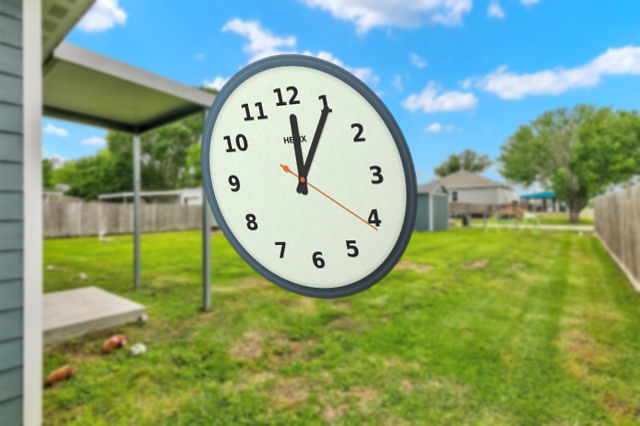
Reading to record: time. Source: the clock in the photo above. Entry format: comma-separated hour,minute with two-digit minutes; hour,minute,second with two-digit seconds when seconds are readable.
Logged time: 12,05,21
